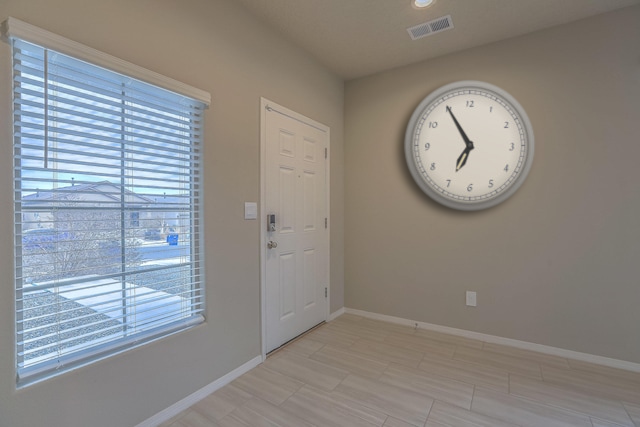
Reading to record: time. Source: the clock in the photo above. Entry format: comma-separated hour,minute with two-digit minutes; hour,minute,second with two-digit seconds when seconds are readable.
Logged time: 6,55
